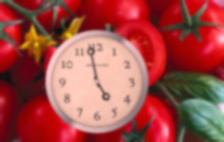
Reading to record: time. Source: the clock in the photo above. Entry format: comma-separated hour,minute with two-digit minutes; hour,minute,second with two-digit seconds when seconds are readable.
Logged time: 4,58
